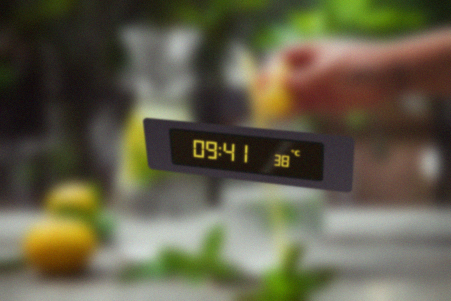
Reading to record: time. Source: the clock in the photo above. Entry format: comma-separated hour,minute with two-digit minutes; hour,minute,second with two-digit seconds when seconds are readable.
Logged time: 9,41
